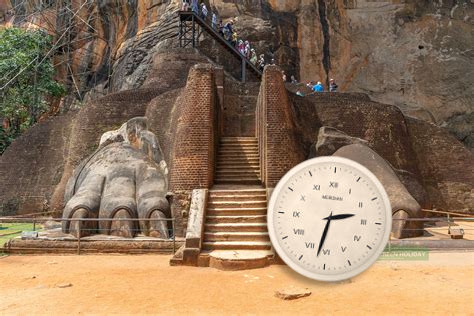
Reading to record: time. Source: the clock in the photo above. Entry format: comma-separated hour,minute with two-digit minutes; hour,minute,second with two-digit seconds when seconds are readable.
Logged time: 2,32
